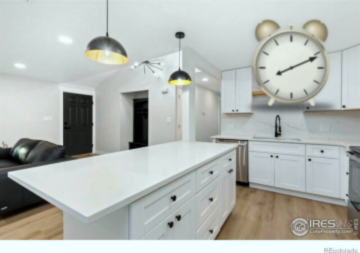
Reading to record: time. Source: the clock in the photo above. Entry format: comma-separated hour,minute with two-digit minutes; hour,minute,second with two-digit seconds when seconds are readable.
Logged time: 8,11
